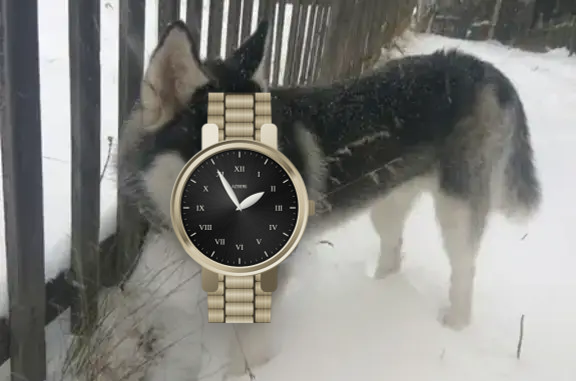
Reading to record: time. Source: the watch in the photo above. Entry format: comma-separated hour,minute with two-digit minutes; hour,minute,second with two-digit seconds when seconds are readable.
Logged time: 1,55
